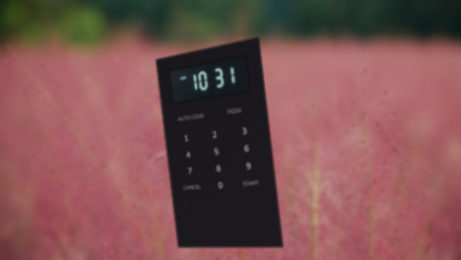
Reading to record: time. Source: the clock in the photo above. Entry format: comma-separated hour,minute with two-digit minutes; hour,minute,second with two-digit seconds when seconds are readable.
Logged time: 10,31
